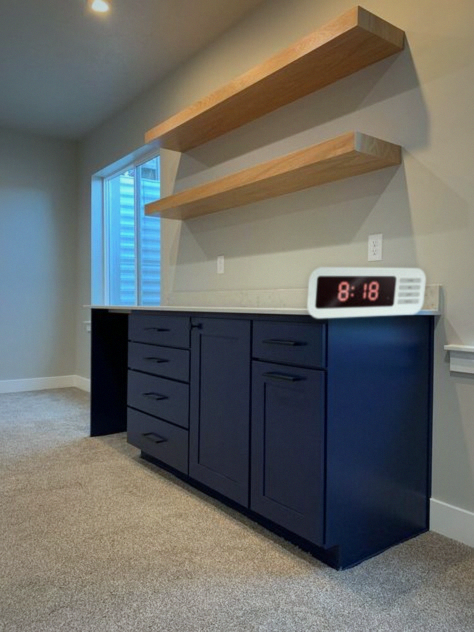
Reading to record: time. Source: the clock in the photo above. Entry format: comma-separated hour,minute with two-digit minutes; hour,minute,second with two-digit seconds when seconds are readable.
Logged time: 8,18
